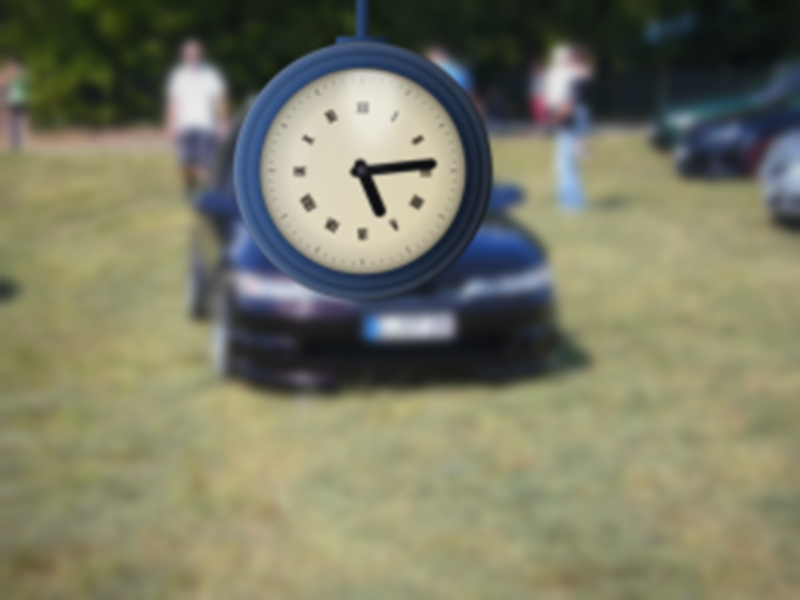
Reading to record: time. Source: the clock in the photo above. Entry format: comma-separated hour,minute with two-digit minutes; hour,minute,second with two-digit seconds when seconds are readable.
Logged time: 5,14
